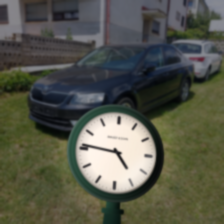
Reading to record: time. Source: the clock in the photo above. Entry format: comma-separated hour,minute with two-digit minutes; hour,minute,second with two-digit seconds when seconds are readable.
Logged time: 4,46
